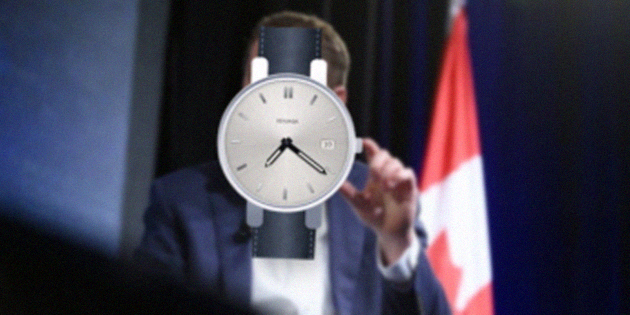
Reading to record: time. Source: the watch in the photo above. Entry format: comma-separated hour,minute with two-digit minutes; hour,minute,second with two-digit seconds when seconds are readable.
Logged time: 7,21
